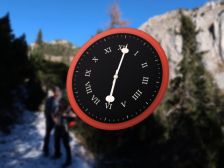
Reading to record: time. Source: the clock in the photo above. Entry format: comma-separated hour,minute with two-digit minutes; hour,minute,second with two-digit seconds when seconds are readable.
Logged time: 6,01
